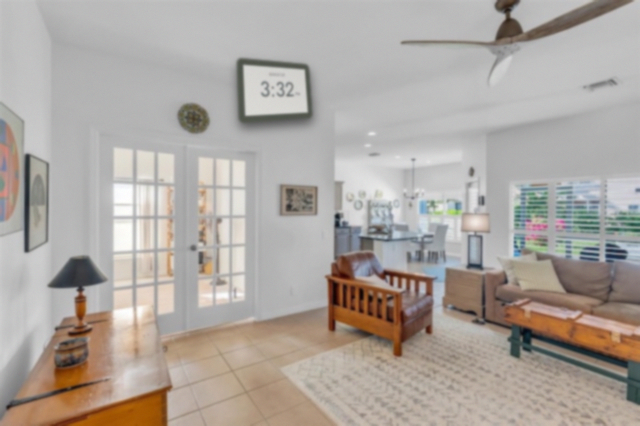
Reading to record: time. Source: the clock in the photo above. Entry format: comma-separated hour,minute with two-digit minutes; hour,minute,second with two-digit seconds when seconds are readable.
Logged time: 3,32
